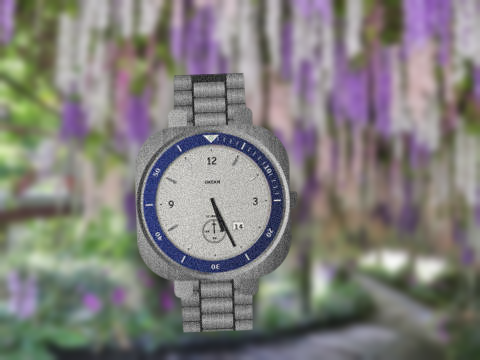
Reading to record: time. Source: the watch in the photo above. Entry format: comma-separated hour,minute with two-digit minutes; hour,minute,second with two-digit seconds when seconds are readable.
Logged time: 5,26
